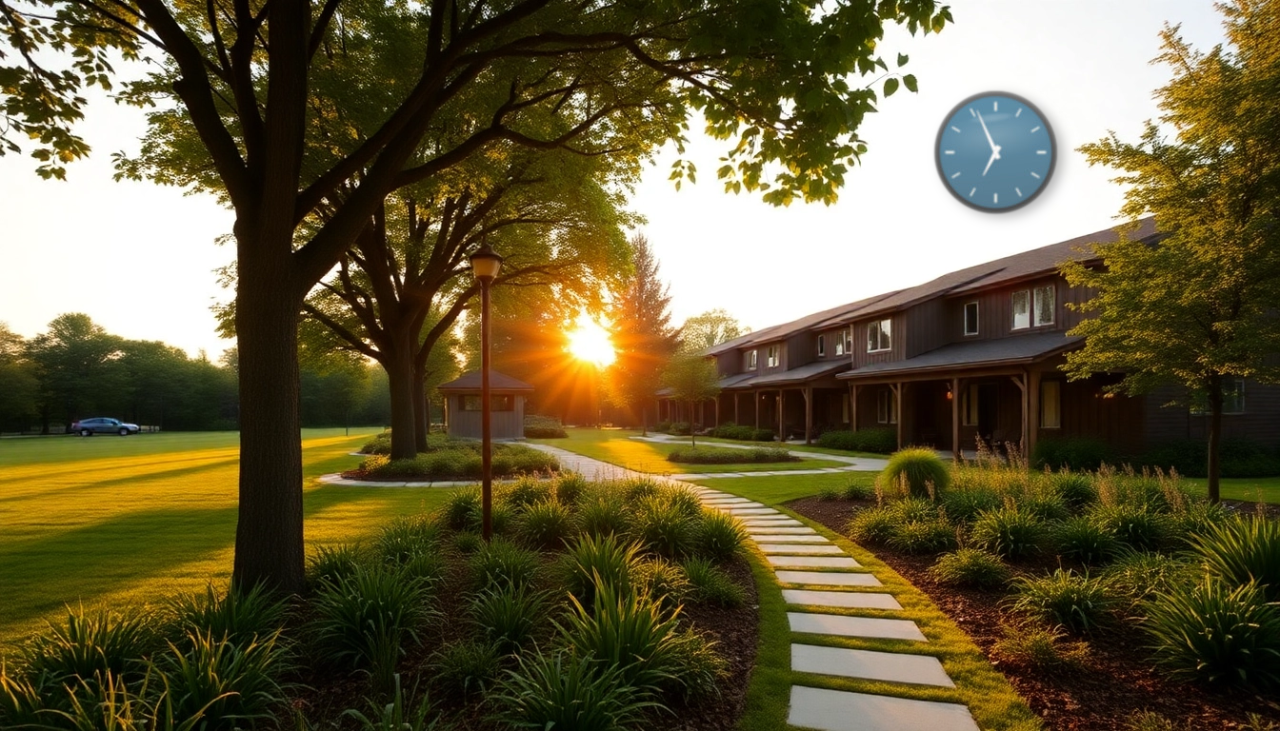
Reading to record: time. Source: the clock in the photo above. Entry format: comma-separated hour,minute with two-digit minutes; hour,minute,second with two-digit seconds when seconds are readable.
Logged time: 6,56
